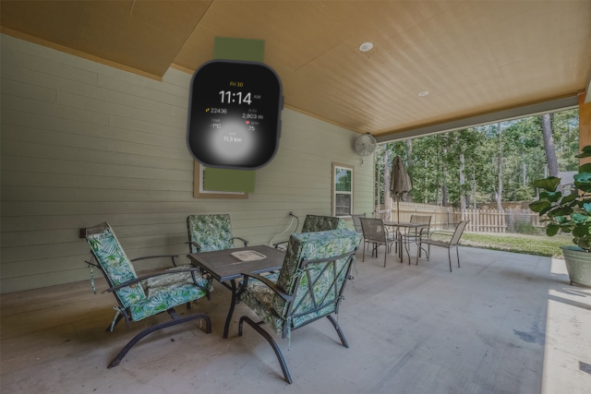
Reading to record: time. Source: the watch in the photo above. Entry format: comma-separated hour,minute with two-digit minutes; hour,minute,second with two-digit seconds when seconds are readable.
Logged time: 11,14
